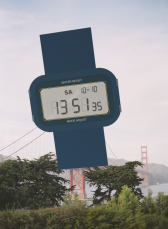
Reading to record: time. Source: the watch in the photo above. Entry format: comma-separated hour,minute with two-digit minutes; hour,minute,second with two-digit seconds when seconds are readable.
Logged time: 13,51,35
